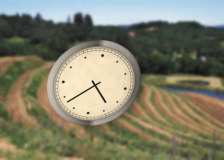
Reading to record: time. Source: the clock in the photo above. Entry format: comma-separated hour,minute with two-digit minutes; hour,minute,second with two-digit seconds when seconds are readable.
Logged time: 4,38
